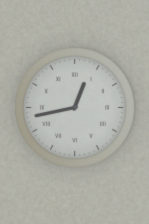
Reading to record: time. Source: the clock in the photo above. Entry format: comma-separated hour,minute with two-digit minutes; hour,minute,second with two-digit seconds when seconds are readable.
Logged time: 12,43
